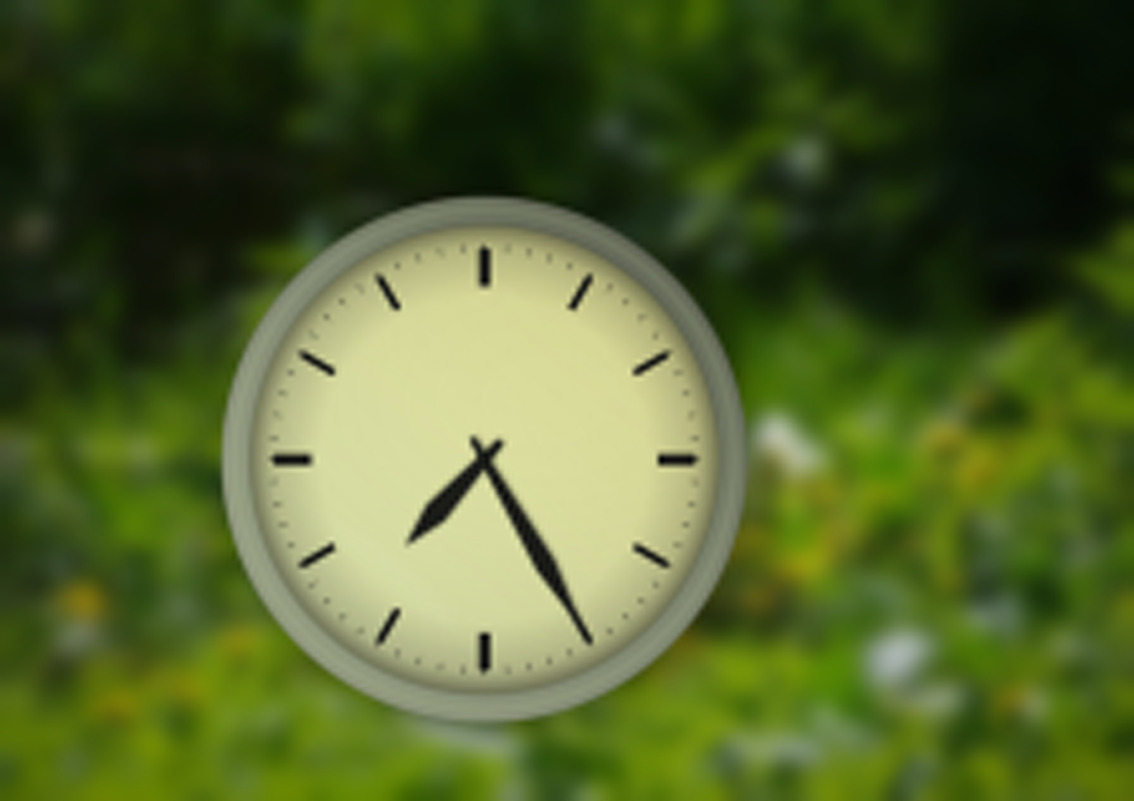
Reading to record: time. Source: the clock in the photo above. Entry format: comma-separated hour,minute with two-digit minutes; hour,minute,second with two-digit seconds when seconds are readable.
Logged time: 7,25
